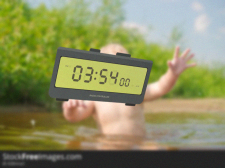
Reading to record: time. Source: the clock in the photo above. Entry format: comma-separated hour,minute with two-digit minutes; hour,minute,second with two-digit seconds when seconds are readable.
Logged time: 3,54,00
